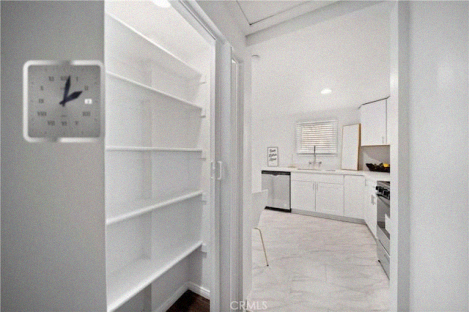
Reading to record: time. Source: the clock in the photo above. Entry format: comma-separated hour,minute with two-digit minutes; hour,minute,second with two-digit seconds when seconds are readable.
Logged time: 2,02
